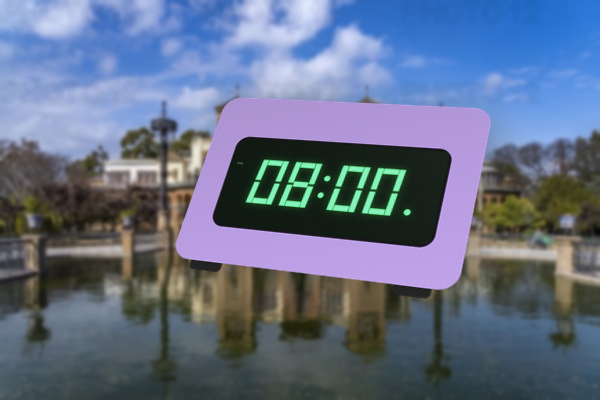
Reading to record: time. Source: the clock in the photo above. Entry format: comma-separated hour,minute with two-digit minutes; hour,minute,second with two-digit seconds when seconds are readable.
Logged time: 8,00
